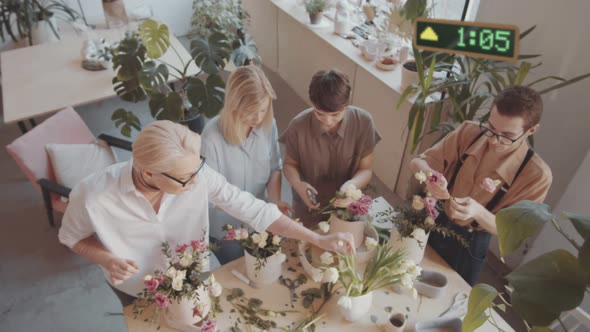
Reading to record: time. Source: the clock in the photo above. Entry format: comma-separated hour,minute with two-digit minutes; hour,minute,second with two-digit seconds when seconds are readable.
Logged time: 1,05
